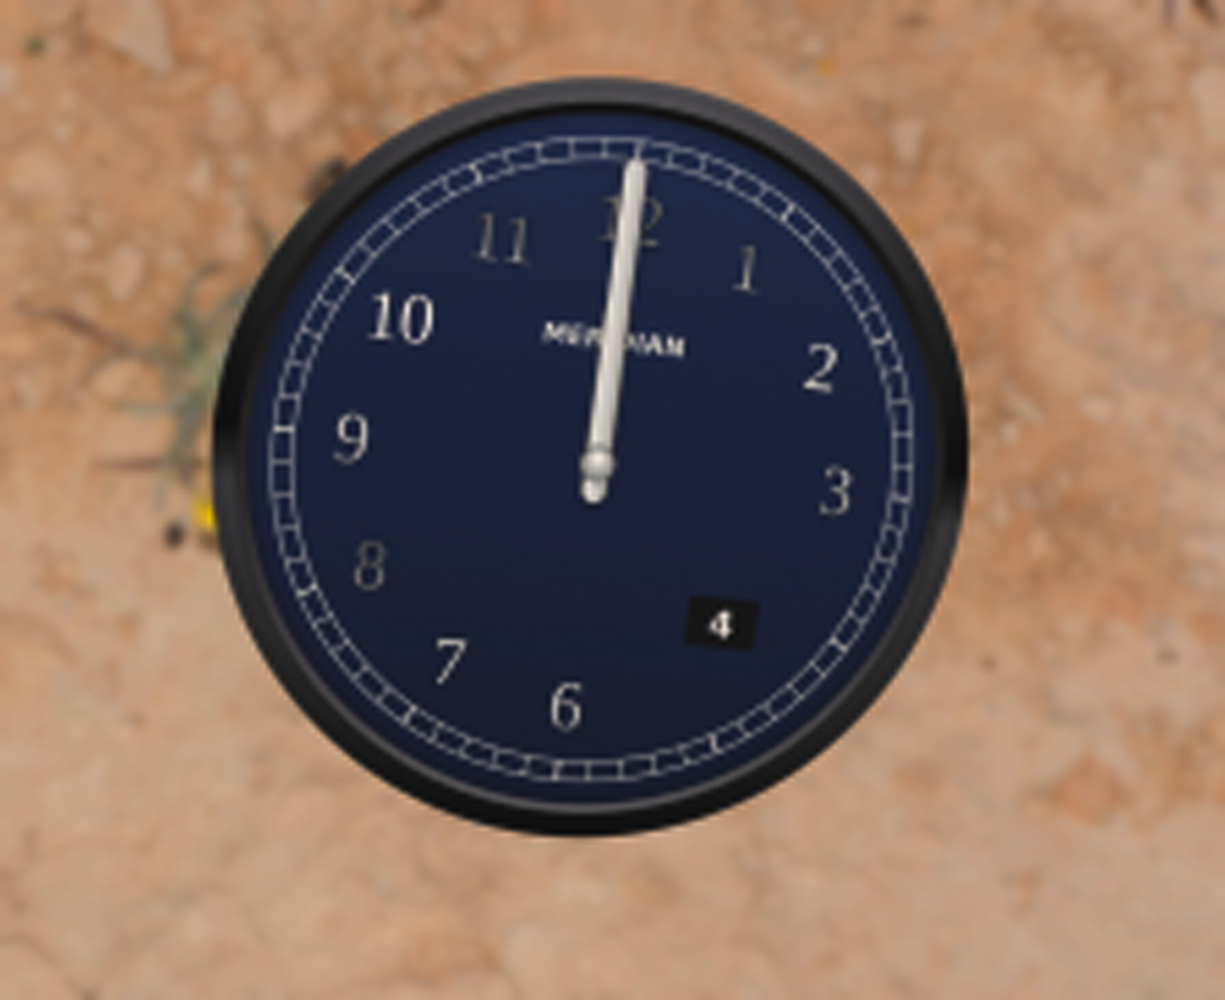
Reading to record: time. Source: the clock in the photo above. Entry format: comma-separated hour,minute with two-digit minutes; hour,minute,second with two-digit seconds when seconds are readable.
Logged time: 12,00
